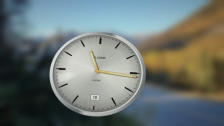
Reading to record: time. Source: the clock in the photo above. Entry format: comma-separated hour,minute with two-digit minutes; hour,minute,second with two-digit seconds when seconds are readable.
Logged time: 11,16
